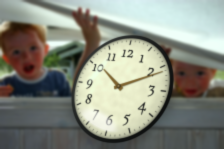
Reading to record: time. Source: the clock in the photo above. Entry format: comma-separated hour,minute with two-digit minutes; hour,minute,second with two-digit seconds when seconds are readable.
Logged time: 10,11
